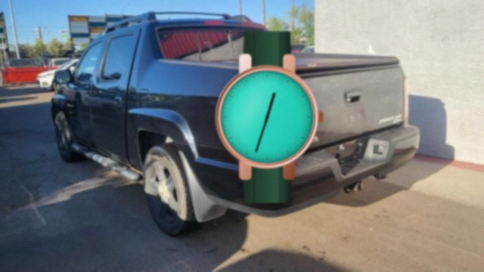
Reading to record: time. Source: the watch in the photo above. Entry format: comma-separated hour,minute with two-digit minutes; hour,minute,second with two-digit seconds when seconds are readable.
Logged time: 12,33
